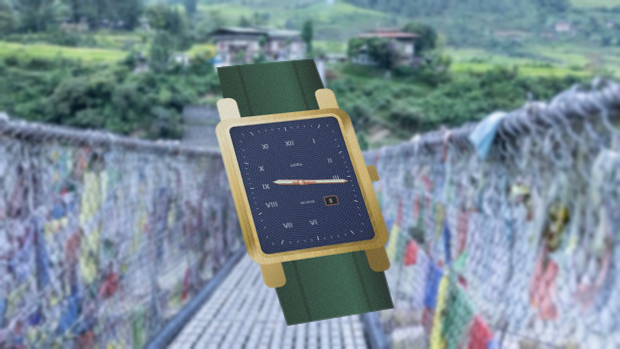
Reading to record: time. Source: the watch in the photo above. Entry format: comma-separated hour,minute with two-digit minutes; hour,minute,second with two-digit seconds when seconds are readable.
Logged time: 9,16
